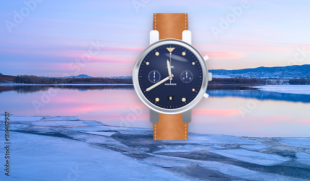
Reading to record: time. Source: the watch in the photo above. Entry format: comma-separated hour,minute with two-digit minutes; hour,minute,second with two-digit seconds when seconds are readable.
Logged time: 11,40
